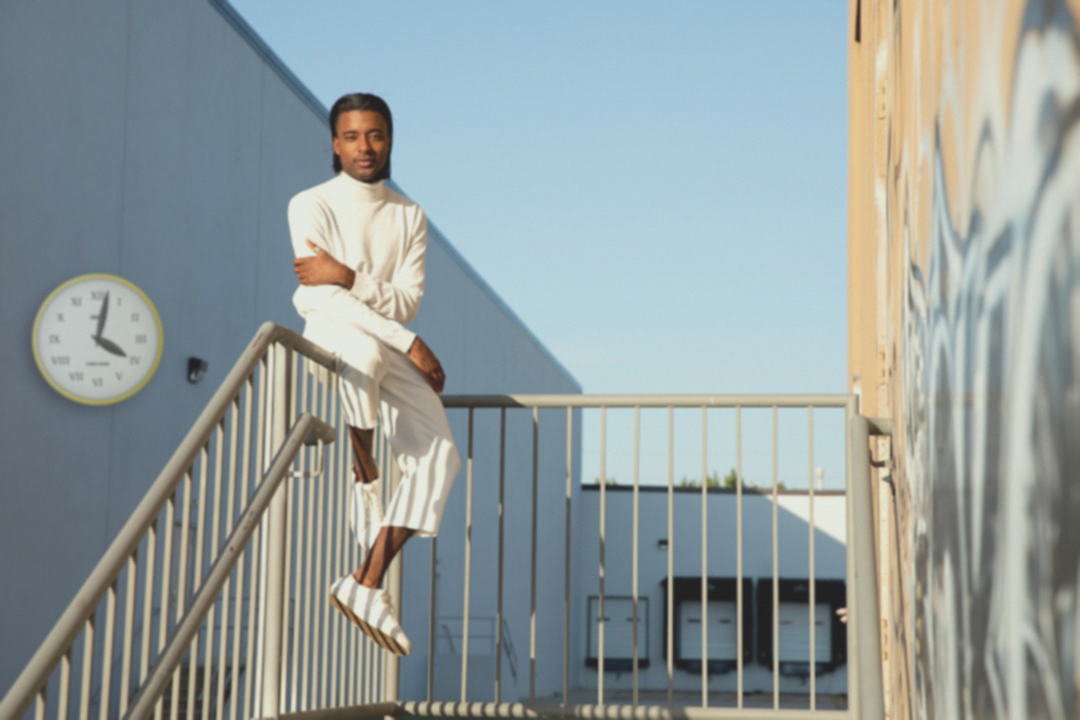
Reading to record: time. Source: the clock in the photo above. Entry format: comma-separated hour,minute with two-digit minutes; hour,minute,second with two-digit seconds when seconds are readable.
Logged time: 4,02
